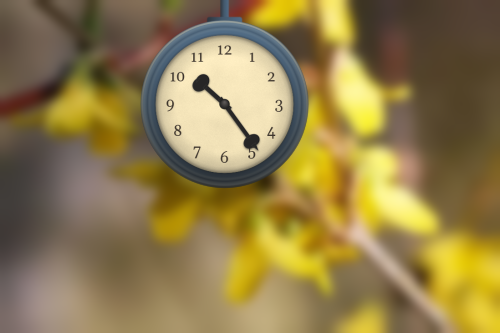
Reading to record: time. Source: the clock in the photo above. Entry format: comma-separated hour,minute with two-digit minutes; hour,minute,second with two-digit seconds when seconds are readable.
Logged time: 10,24
